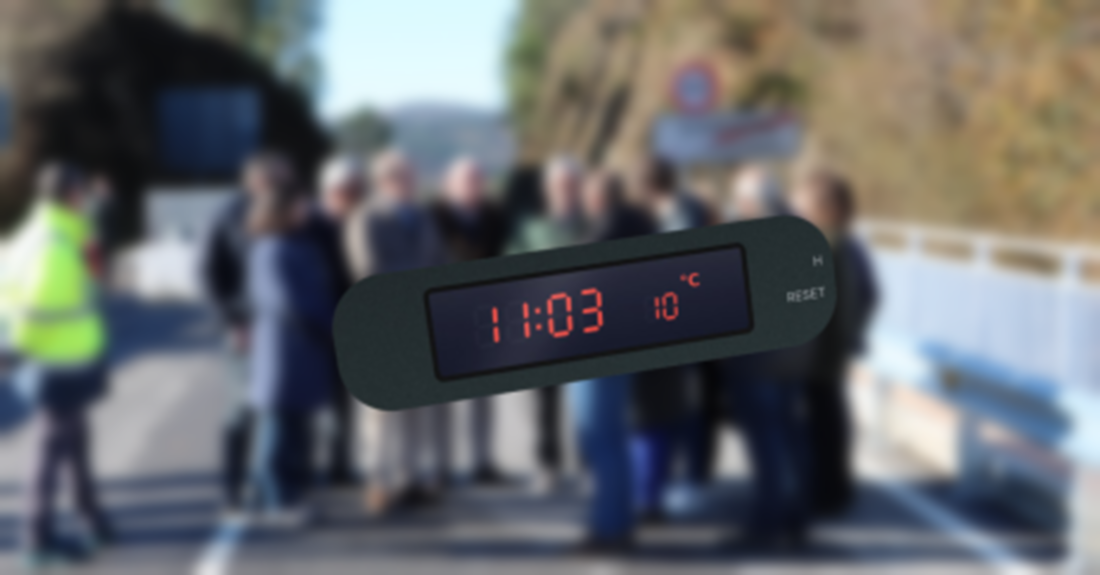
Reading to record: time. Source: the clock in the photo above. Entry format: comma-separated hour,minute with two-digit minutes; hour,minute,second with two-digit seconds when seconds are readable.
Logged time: 11,03
